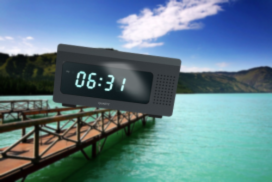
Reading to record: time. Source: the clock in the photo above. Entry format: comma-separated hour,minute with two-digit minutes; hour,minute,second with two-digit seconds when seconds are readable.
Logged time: 6,31
